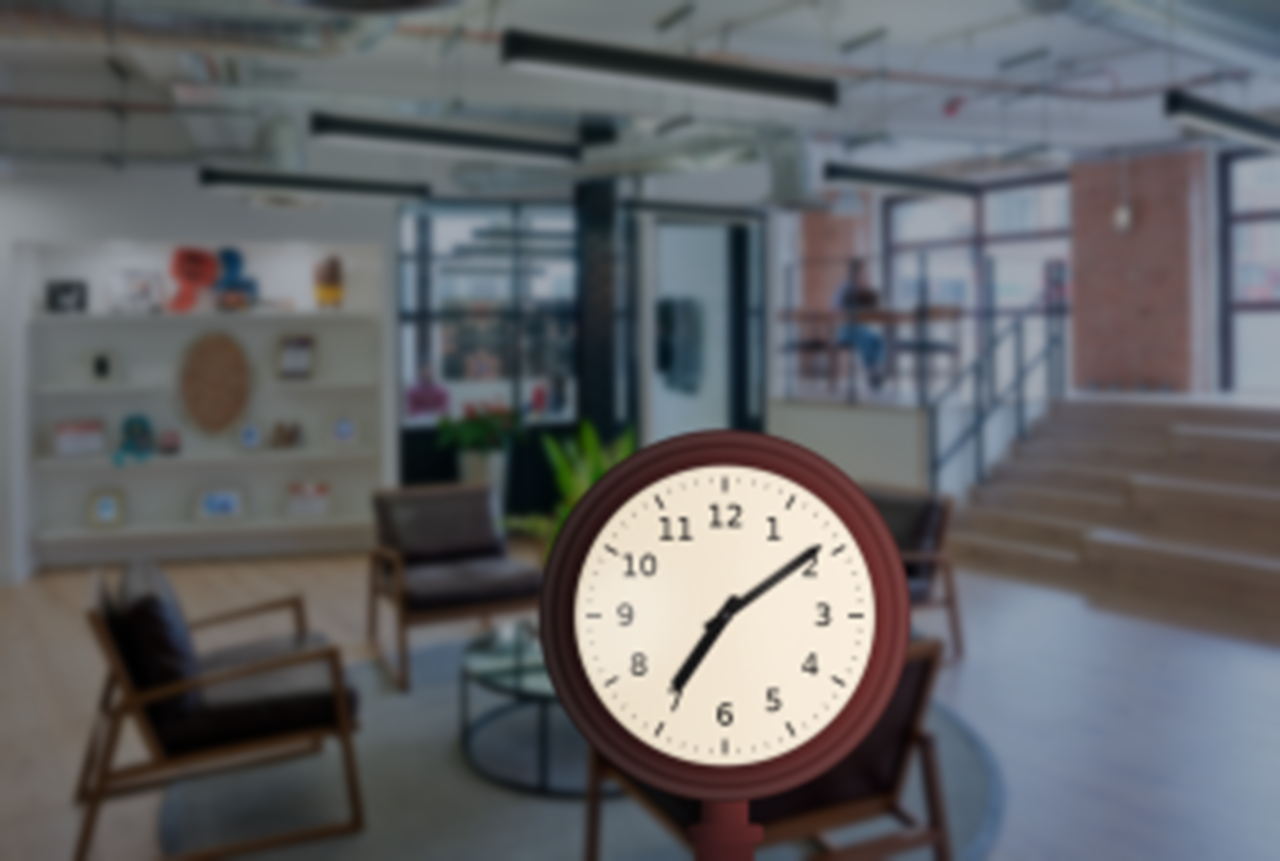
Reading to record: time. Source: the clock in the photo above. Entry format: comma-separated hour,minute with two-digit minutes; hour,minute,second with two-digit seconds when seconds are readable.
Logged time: 7,09
